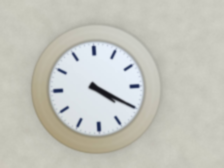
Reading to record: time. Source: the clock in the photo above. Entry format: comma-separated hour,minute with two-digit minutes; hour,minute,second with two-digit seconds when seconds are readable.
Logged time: 4,20
